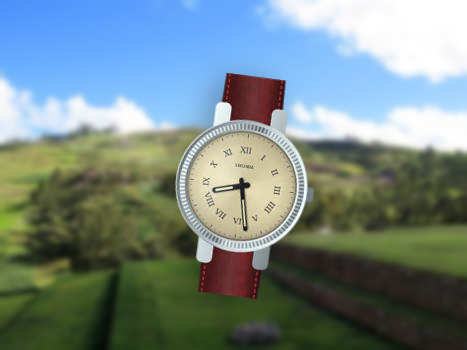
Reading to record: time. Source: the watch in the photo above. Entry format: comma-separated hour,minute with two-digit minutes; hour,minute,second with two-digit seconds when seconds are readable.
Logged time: 8,28
